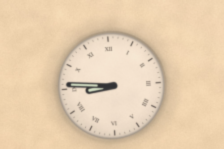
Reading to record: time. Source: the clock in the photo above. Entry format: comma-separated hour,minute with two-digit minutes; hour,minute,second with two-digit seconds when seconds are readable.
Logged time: 8,46
